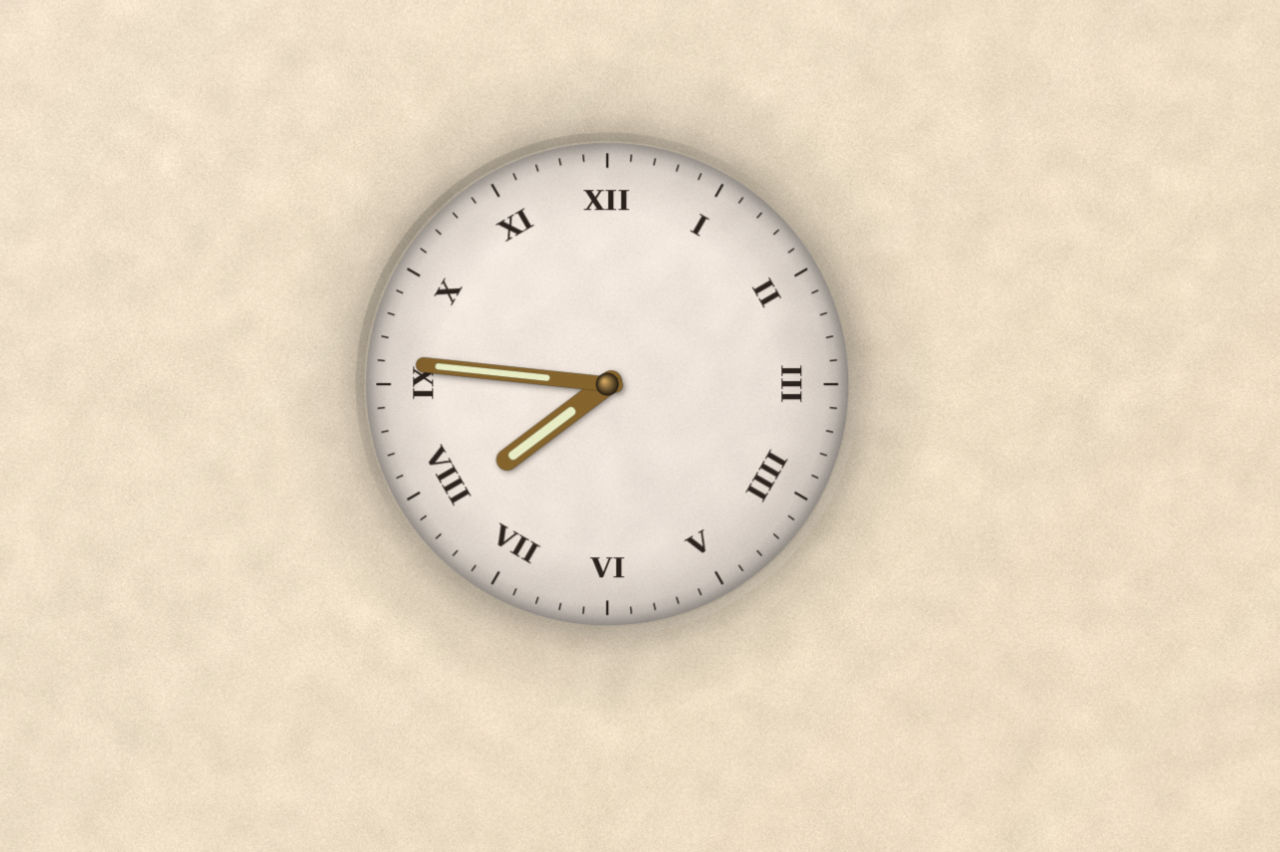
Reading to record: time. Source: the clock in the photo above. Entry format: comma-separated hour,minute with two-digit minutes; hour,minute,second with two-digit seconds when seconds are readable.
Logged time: 7,46
